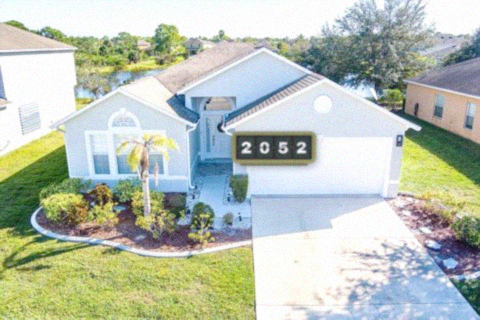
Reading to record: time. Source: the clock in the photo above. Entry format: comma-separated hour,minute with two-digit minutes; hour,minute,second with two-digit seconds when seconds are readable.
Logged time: 20,52
